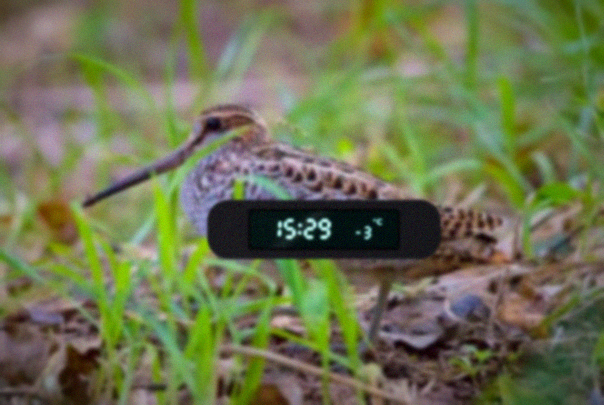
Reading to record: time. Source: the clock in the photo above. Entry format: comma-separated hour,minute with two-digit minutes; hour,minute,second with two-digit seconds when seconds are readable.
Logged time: 15,29
